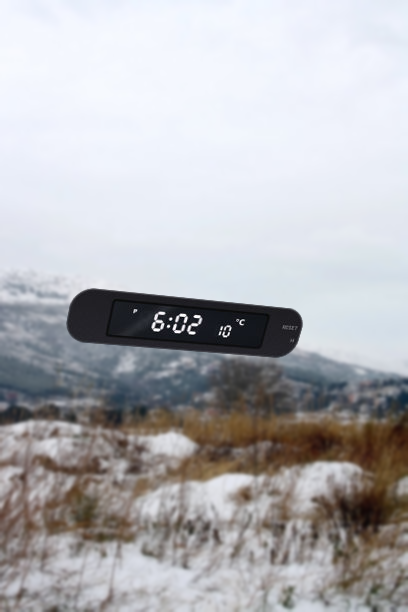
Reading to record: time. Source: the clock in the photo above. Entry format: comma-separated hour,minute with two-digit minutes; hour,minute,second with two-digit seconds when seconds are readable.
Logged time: 6,02
